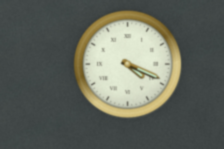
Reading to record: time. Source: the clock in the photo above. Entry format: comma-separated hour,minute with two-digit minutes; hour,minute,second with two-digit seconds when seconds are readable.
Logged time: 4,19
